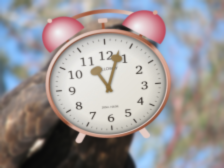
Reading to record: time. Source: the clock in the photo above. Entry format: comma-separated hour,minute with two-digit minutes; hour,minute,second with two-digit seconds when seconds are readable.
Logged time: 11,03
